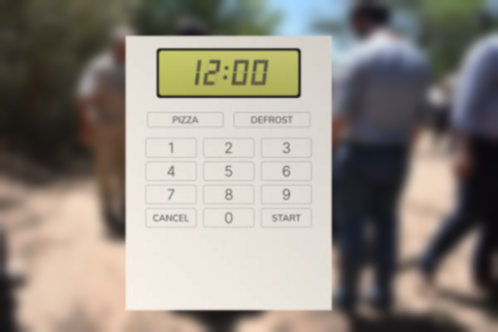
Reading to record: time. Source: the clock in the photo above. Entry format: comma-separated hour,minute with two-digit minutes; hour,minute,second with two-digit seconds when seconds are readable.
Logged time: 12,00
